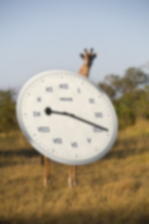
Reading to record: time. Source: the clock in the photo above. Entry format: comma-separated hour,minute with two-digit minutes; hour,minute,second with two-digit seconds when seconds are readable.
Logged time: 9,19
